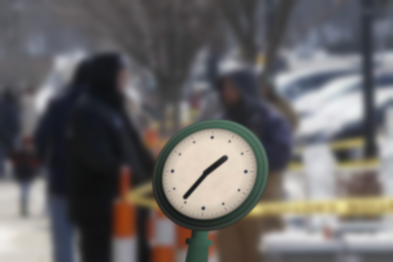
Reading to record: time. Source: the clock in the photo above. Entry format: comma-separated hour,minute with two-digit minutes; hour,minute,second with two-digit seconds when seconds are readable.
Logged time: 1,36
